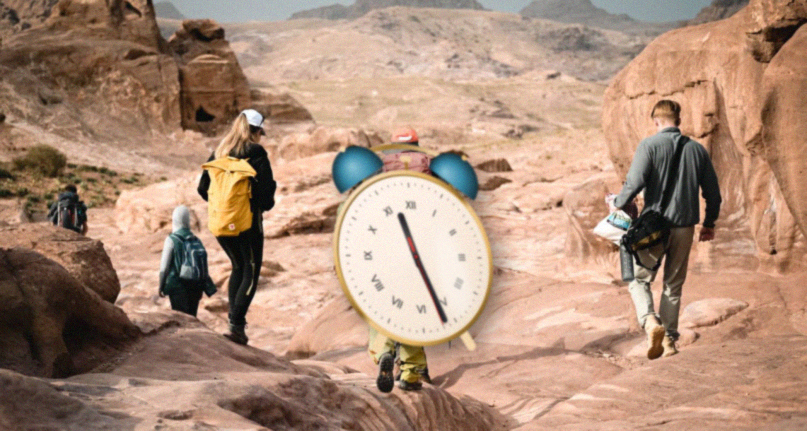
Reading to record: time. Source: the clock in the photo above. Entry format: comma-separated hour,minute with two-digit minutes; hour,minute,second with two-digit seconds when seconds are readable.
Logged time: 11,26,27
